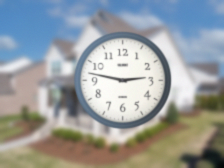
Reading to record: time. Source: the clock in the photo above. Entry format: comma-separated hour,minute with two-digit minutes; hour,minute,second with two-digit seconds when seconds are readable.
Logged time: 2,47
